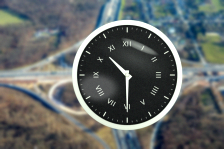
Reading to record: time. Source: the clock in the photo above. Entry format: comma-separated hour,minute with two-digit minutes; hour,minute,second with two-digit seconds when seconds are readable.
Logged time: 10,30
